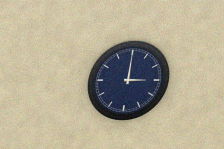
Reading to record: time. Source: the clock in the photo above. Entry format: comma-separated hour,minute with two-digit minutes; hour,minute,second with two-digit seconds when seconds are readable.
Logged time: 3,00
